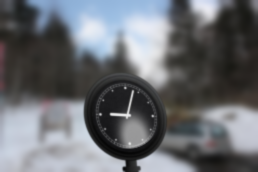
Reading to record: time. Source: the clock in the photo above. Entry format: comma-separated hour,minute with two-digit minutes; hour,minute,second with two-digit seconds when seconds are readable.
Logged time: 9,03
